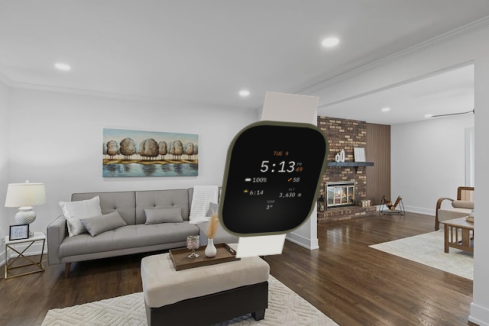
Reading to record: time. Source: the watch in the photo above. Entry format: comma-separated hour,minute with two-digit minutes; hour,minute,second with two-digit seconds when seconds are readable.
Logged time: 5,13
